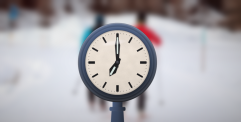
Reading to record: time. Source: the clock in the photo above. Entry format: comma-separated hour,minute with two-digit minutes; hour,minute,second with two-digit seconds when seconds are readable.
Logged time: 7,00
